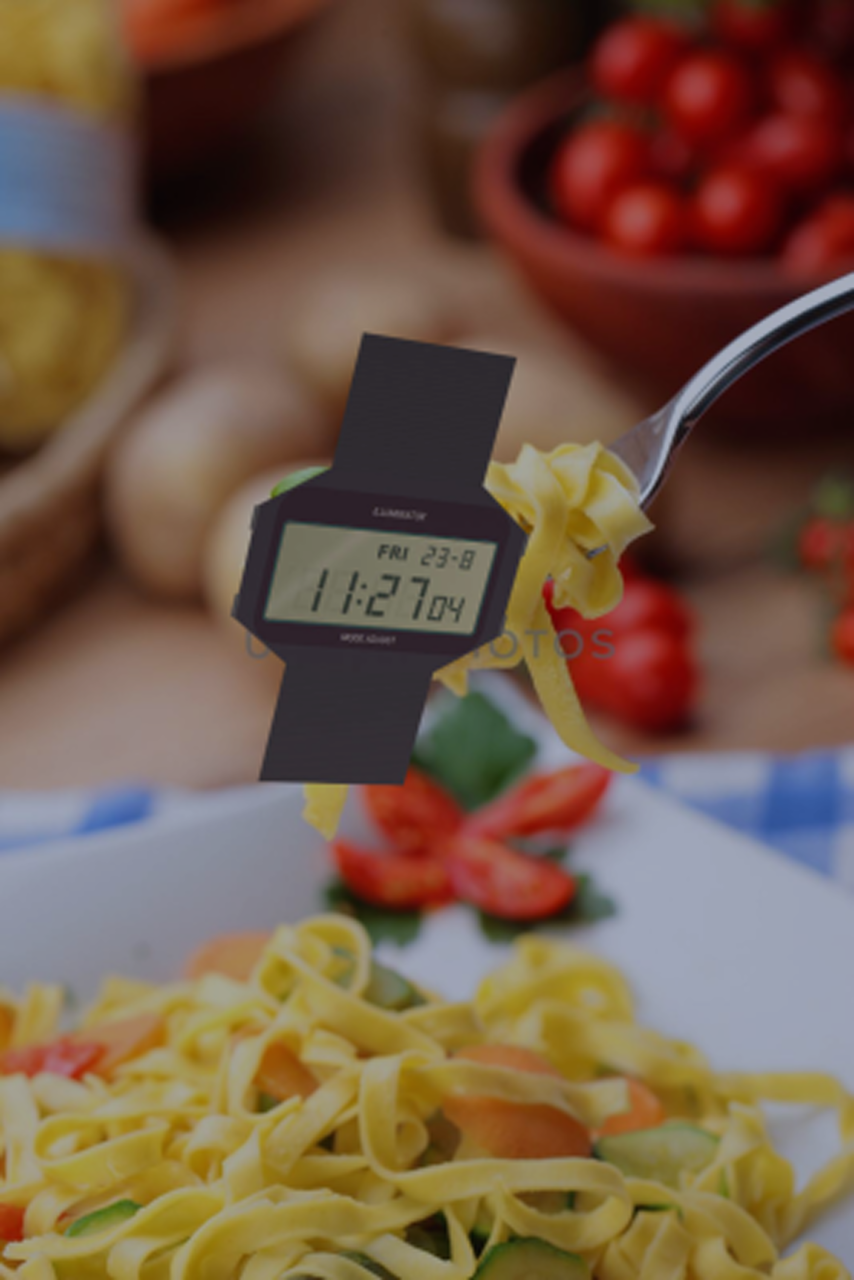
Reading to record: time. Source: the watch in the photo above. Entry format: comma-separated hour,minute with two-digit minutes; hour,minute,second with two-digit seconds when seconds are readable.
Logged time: 11,27,04
